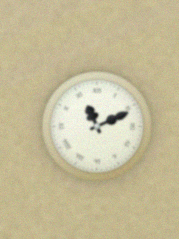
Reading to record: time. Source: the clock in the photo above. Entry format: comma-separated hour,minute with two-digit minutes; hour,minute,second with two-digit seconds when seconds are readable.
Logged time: 11,11
